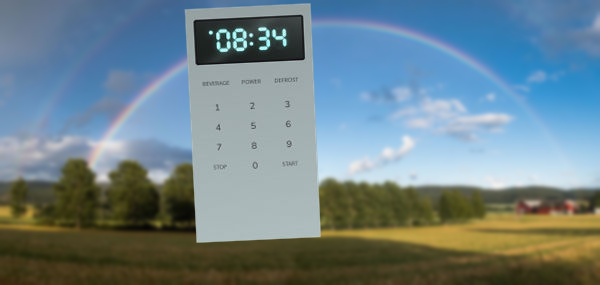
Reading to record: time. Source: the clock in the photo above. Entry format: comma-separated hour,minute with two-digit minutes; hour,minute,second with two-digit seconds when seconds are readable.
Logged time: 8,34
